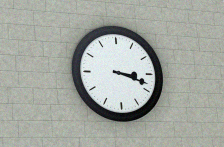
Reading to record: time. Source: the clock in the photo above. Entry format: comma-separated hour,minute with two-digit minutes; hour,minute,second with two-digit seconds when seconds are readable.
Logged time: 3,18
